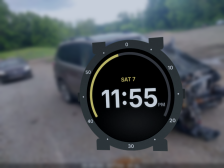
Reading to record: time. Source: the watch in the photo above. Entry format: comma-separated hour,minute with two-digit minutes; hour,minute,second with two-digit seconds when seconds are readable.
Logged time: 11,55
